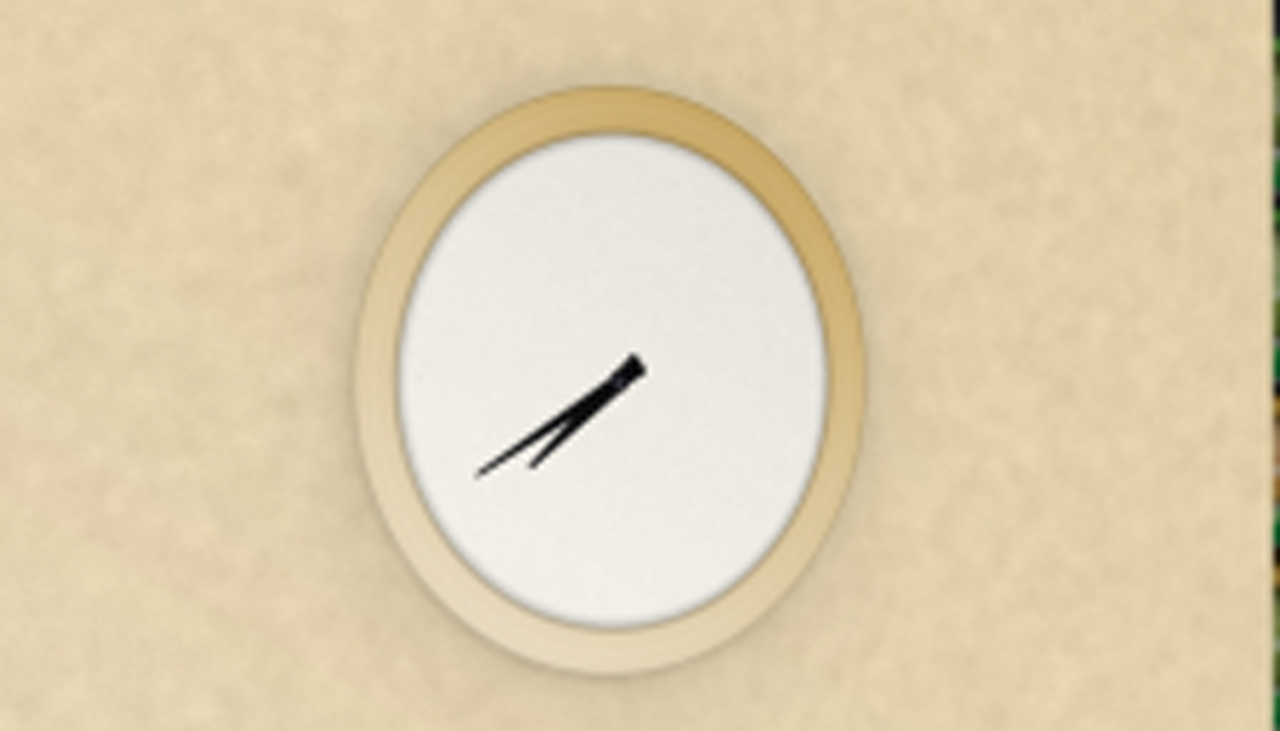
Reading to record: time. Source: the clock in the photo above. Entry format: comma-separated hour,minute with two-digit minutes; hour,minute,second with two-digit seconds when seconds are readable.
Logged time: 7,40
